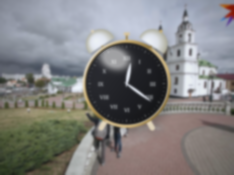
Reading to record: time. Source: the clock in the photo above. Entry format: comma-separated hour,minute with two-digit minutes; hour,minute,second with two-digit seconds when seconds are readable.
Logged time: 12,21
